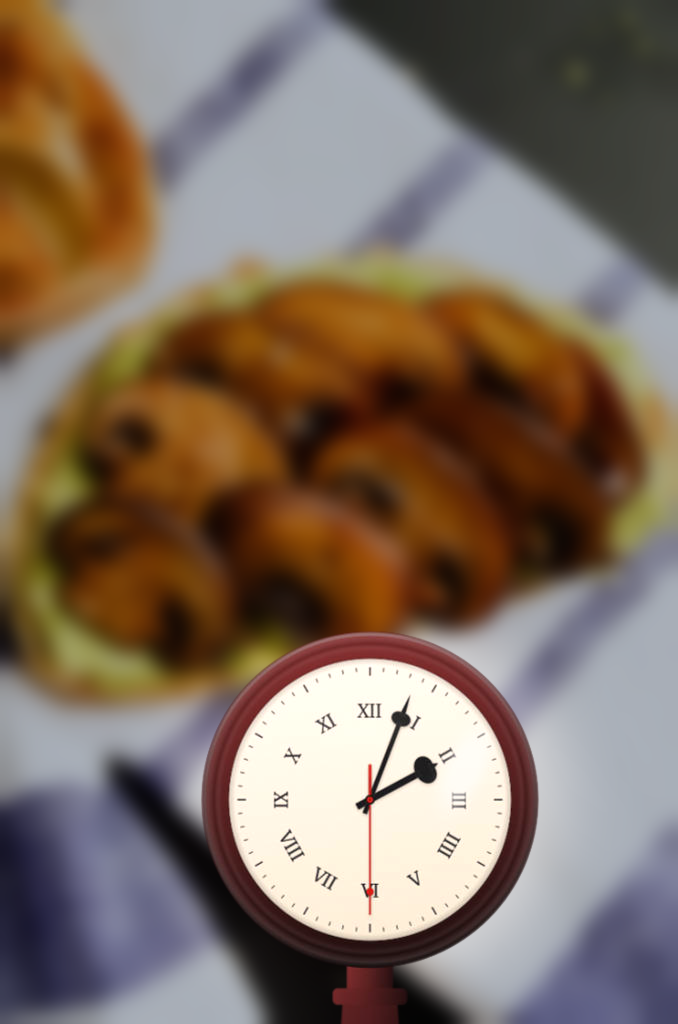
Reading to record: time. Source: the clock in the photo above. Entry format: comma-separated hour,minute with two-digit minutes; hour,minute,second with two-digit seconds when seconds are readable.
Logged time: 2,03,30
